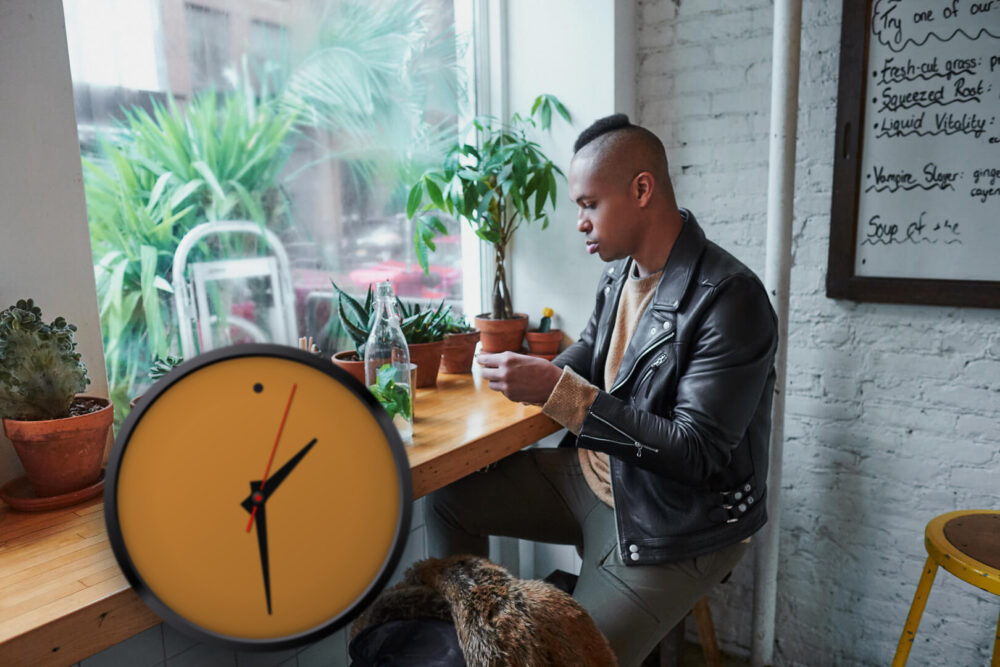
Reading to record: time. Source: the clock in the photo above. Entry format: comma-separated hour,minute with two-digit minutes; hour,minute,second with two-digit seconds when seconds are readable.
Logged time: 1,29,03
